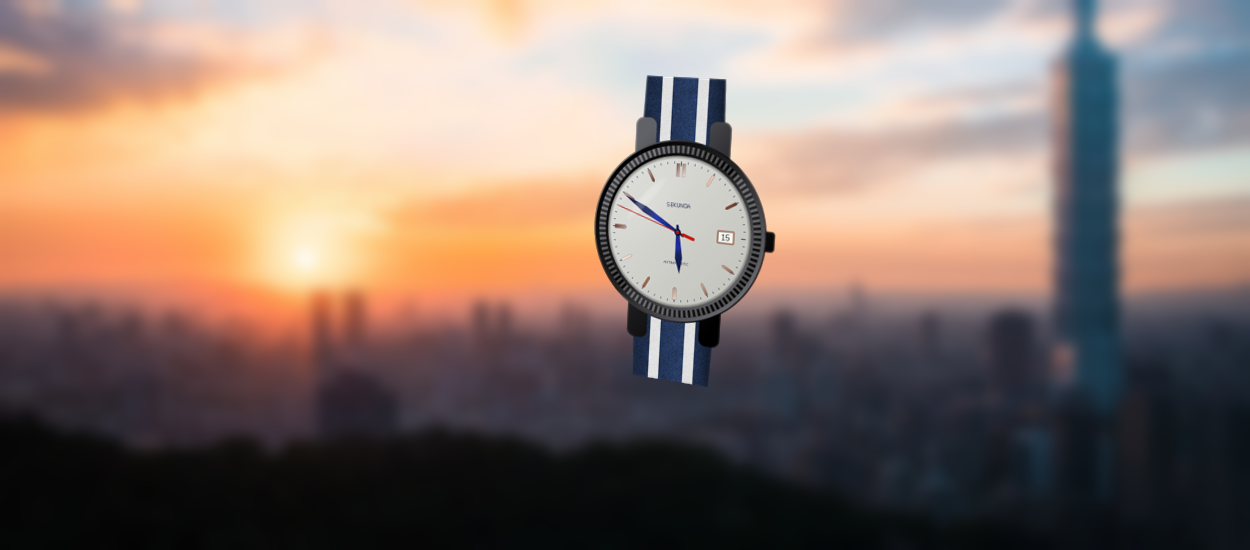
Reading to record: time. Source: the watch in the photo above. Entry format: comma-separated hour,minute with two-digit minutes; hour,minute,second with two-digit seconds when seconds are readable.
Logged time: 5,49,48
